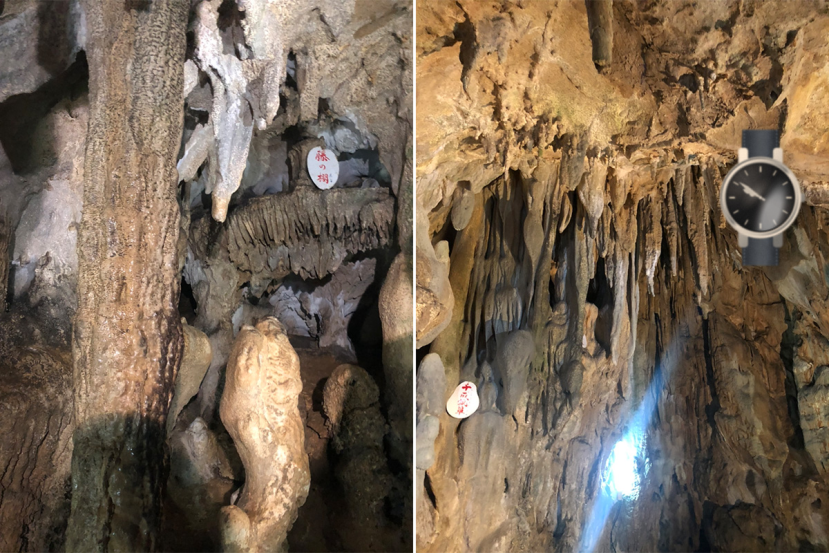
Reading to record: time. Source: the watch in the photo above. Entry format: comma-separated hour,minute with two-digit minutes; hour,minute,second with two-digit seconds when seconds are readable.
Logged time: 9,51
